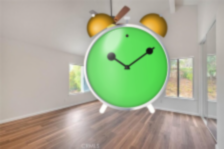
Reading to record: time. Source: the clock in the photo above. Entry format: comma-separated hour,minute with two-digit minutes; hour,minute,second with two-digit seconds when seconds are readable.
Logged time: 10,09
